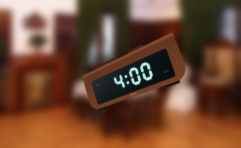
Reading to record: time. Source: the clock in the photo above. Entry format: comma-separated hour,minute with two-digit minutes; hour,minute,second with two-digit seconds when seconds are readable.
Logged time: 4,00
